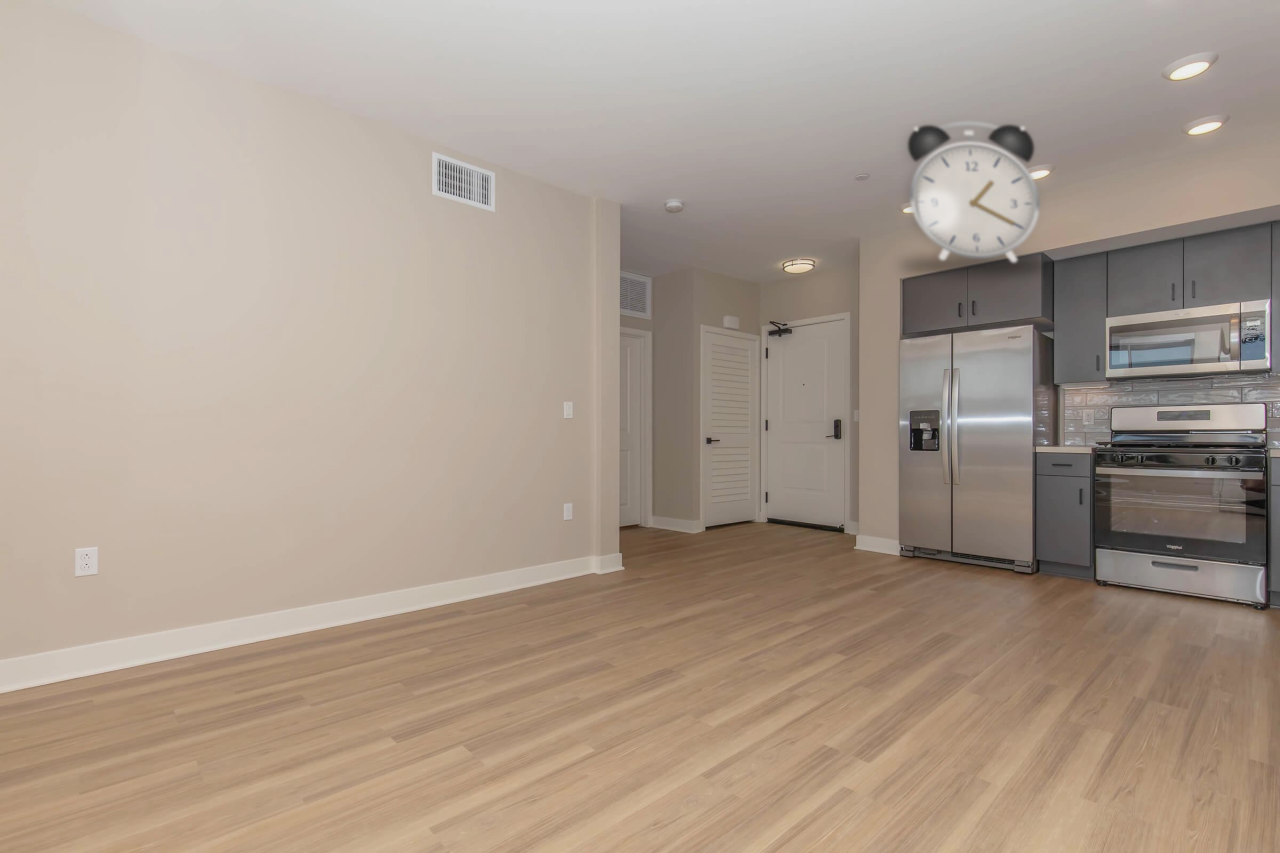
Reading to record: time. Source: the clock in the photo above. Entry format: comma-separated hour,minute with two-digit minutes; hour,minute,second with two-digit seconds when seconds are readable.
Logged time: 1,20
